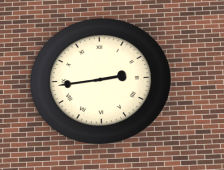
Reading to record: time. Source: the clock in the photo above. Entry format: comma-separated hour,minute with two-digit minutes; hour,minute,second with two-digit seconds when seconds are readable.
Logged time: 2,44
